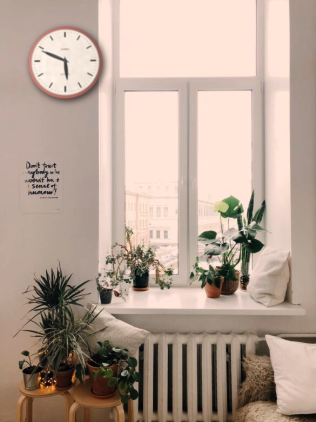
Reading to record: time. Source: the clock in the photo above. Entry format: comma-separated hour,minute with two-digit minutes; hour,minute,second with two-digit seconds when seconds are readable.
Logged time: 5,49
